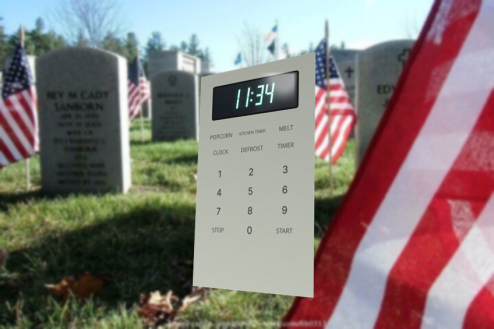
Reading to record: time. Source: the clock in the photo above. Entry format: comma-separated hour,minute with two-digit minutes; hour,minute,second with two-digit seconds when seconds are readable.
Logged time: 11,34
